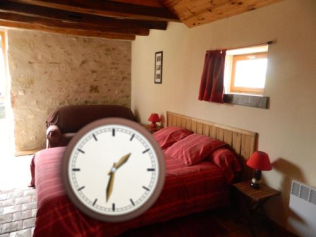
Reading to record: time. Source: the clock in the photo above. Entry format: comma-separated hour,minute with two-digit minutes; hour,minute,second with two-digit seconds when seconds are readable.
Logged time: 1,32
